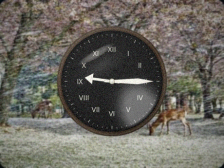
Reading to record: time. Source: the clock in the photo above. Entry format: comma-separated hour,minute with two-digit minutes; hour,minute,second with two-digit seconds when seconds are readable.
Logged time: 9,15
